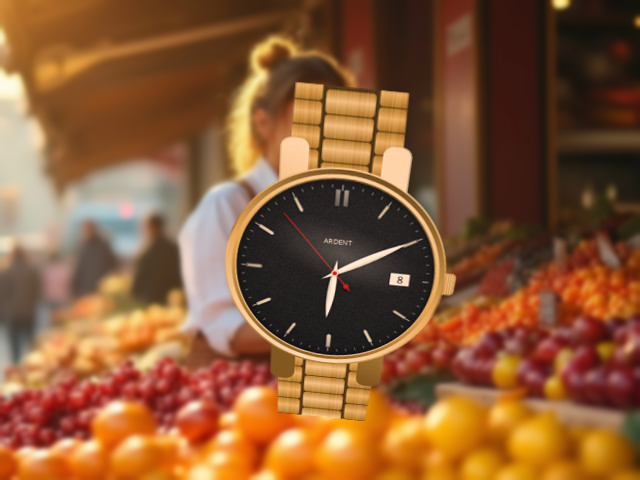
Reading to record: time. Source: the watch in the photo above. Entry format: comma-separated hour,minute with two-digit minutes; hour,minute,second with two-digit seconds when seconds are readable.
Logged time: 6,09,53
